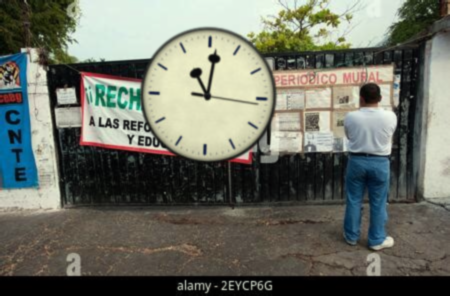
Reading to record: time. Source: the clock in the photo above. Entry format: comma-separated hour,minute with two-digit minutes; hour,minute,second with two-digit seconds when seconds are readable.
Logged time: 11,01,16
